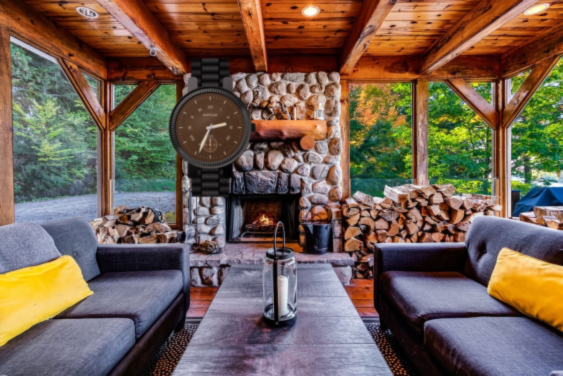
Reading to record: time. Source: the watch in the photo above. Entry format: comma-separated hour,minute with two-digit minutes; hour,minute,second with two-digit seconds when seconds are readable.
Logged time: 2,34
